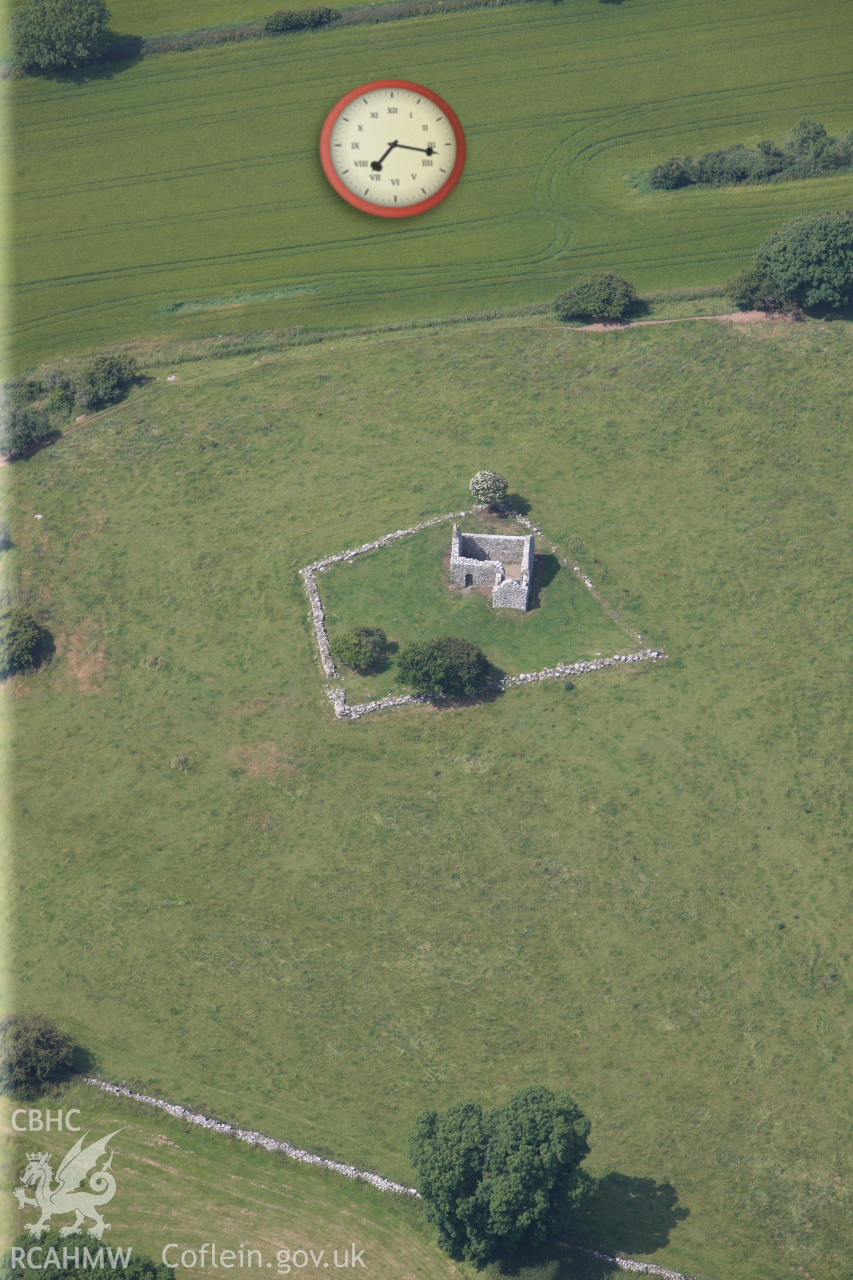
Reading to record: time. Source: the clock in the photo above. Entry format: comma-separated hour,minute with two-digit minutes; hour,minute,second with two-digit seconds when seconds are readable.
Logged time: 7,17
